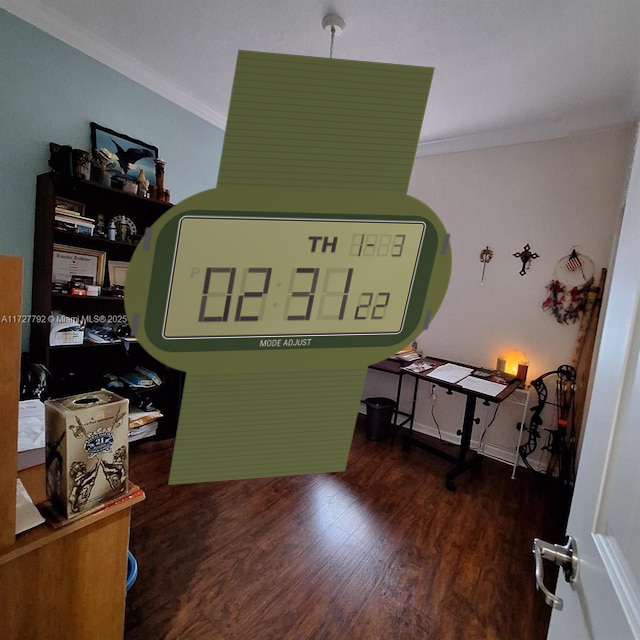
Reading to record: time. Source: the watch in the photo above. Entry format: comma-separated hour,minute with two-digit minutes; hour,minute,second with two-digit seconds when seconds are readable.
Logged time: 2,31,22
